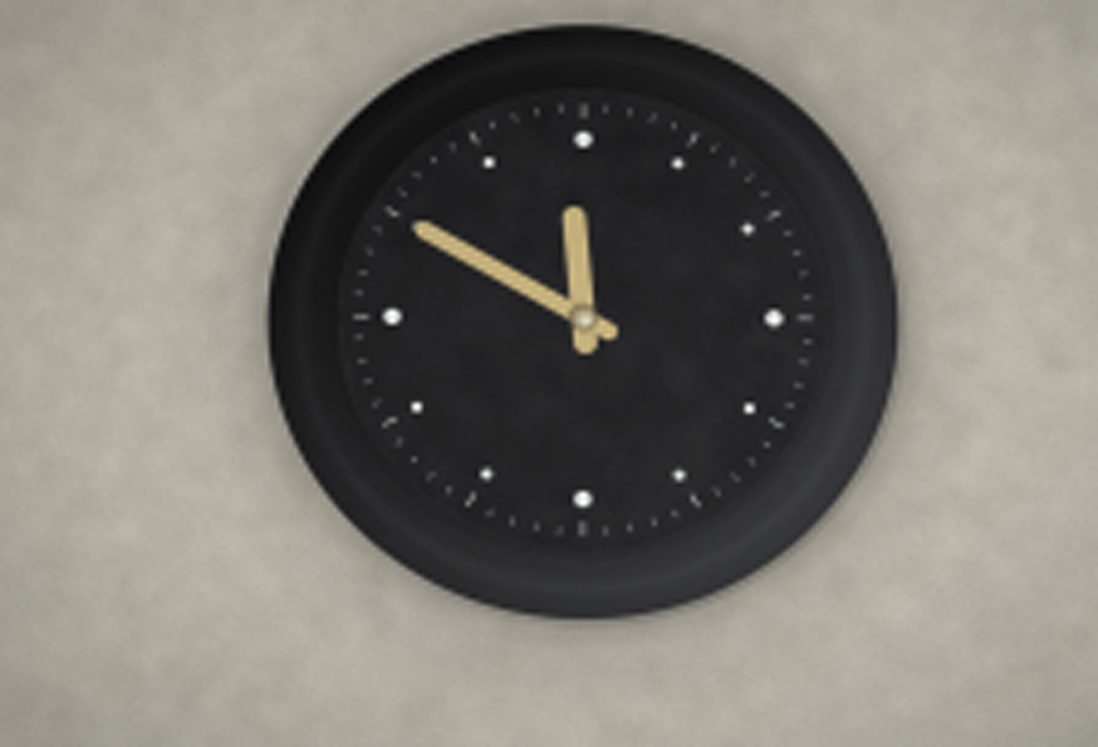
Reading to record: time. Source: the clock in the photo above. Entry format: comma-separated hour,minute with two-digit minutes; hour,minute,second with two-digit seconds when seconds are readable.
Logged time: 11,50
